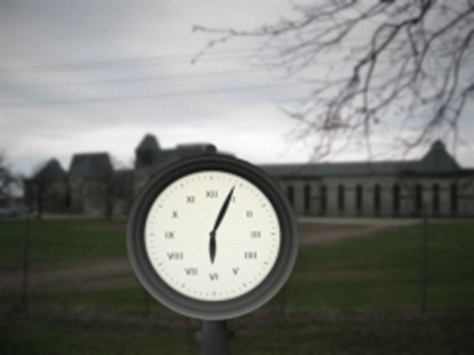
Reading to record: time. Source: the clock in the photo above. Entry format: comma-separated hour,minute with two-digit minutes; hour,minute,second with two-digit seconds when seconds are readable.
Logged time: 6,04
